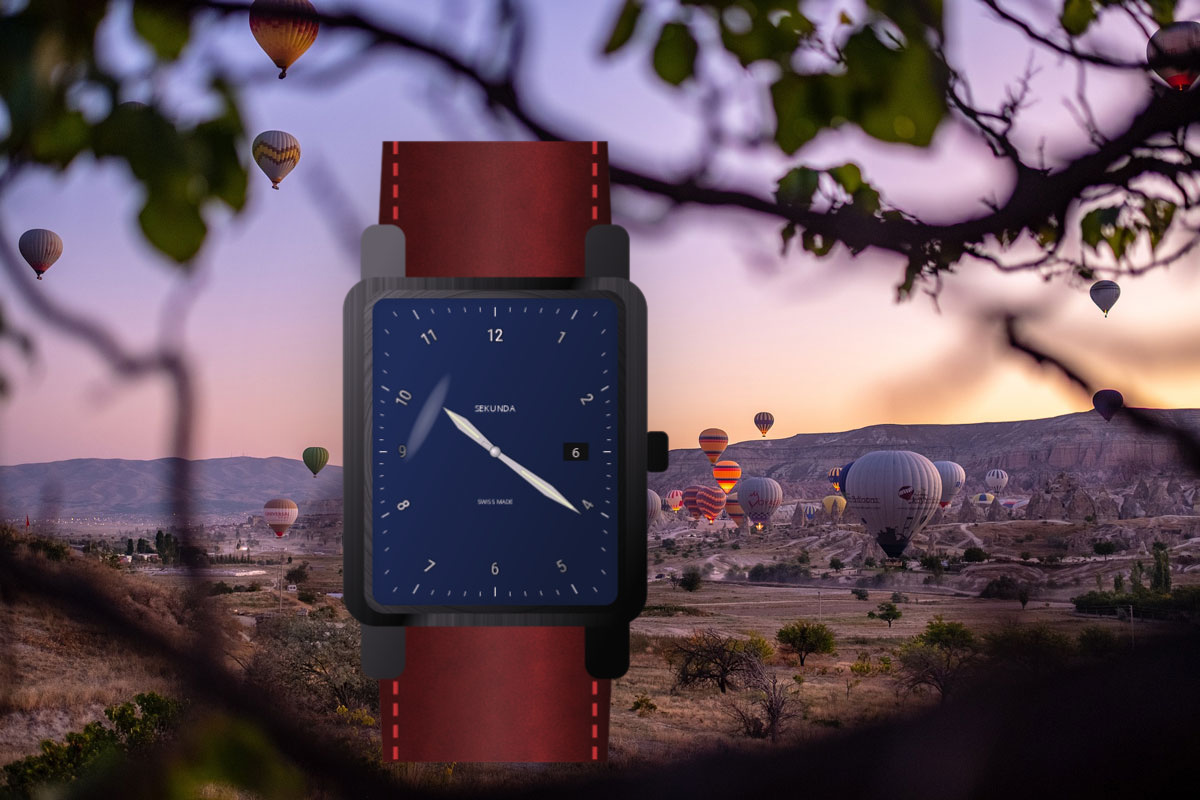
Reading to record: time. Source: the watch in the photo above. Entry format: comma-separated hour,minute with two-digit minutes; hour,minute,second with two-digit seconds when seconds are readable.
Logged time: 10,21
